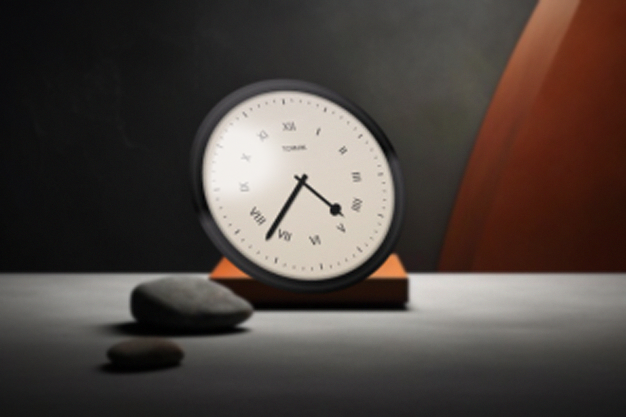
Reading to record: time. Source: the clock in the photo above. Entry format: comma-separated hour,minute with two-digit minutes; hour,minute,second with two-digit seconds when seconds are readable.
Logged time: 4,37
